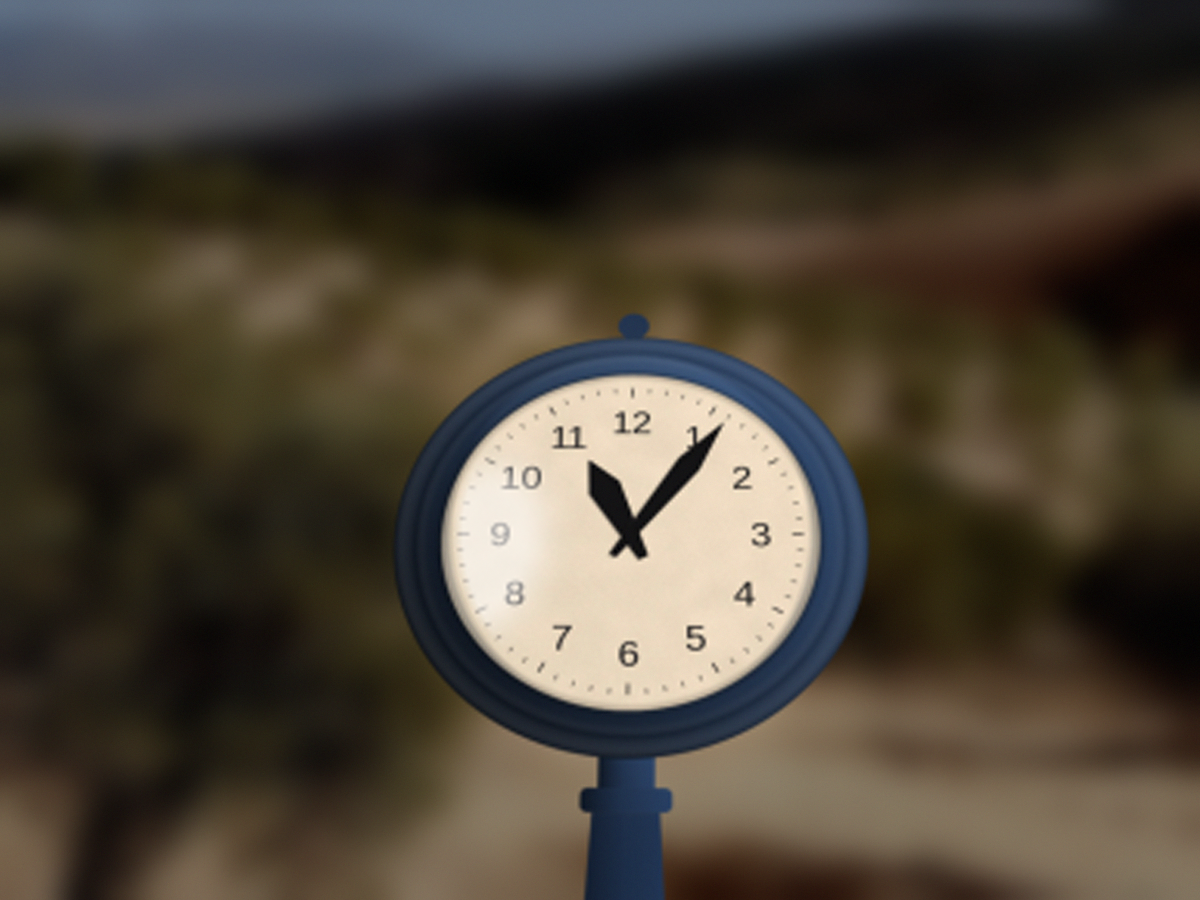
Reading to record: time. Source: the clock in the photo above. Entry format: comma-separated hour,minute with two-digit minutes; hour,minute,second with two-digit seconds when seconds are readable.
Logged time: 11,06
